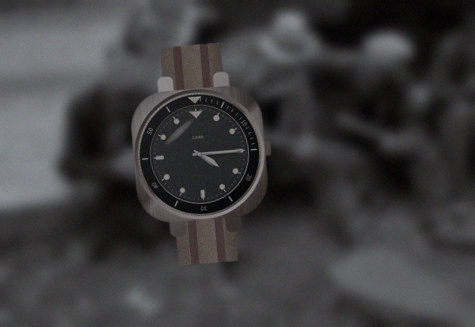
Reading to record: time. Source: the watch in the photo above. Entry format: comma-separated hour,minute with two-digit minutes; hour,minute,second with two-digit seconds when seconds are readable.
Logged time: 4,15
